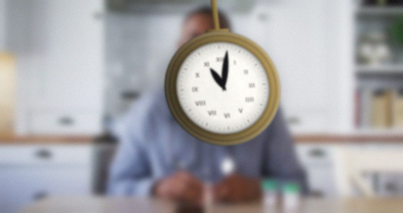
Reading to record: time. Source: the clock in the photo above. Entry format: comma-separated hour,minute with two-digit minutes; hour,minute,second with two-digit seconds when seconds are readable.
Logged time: 11,02
